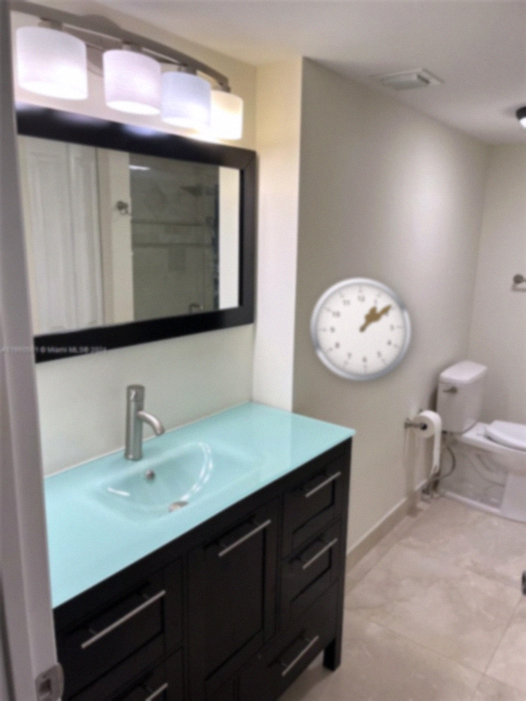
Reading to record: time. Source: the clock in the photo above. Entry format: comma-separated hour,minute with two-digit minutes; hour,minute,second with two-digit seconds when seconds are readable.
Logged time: 1,09
